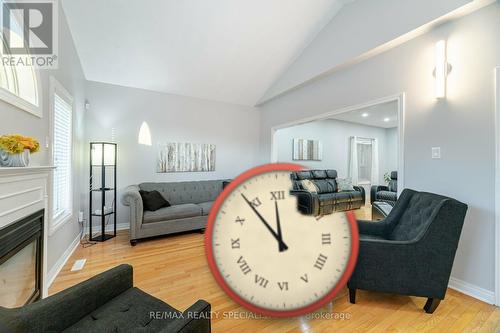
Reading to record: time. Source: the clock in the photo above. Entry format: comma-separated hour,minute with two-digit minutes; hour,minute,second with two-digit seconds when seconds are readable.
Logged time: 11,54
